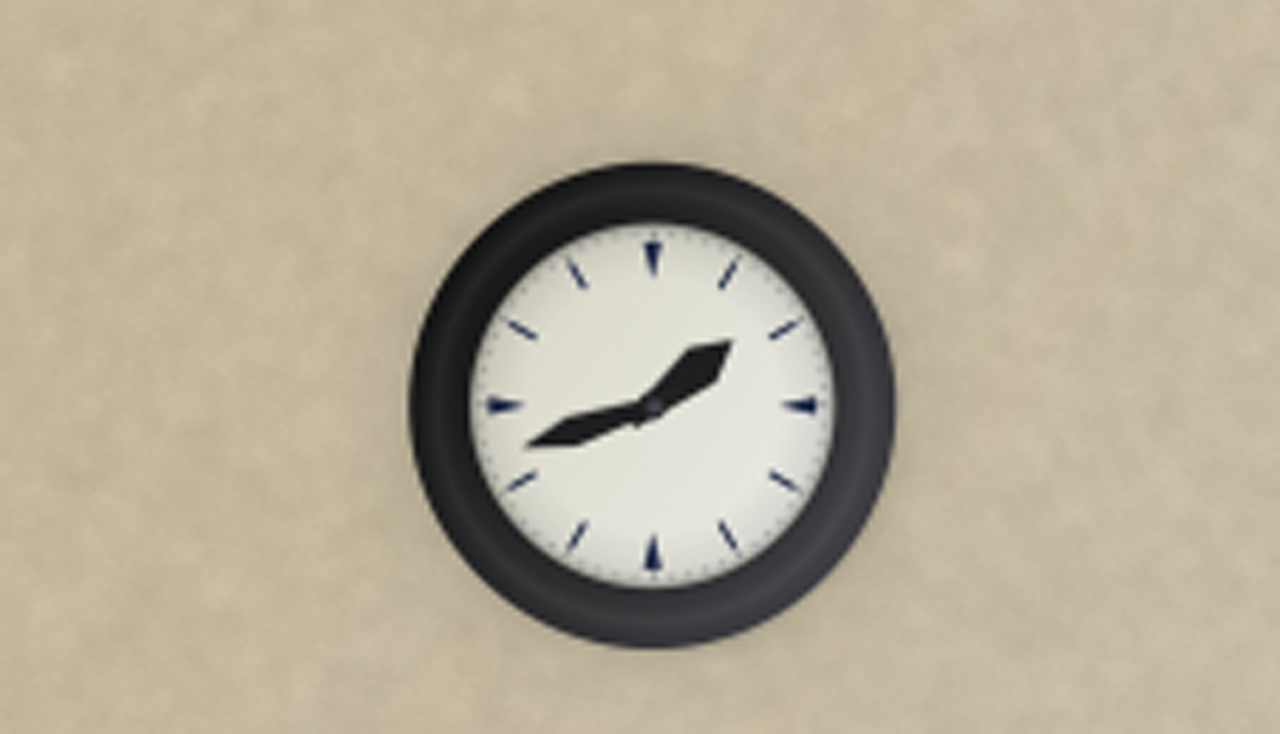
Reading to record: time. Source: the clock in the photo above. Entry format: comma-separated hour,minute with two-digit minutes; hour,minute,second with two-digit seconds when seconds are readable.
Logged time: 1,42
